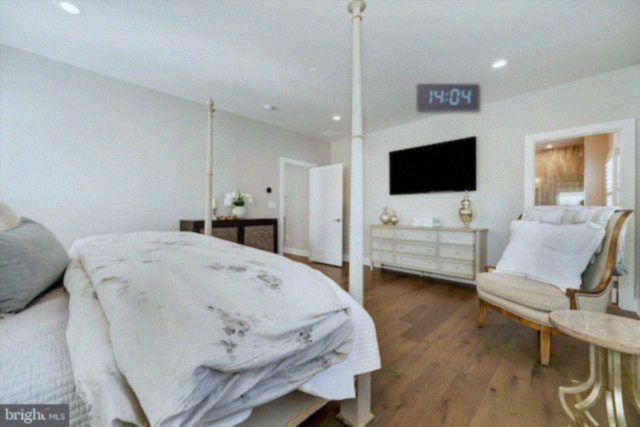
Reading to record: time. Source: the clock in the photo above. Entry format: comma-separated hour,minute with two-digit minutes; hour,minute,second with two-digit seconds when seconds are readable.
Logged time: 14,04
